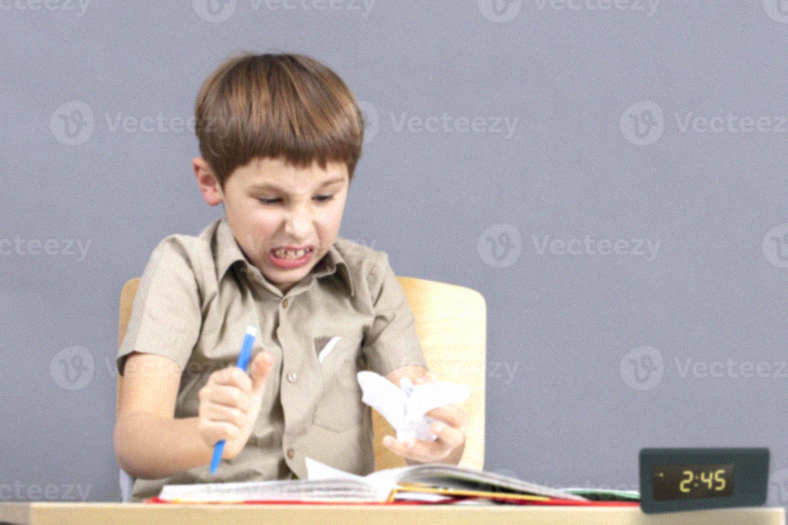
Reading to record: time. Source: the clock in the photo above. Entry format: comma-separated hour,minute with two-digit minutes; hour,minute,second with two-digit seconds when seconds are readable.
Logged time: 2,45
